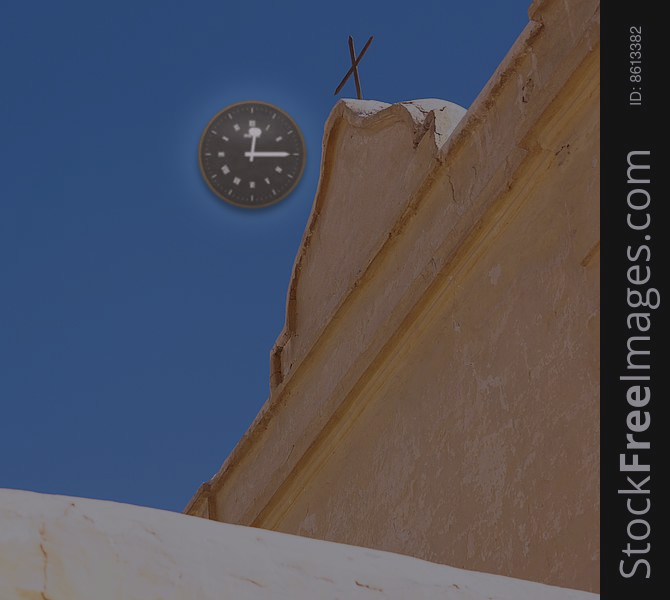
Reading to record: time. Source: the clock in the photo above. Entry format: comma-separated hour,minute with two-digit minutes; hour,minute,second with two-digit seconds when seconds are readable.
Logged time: 12,15
